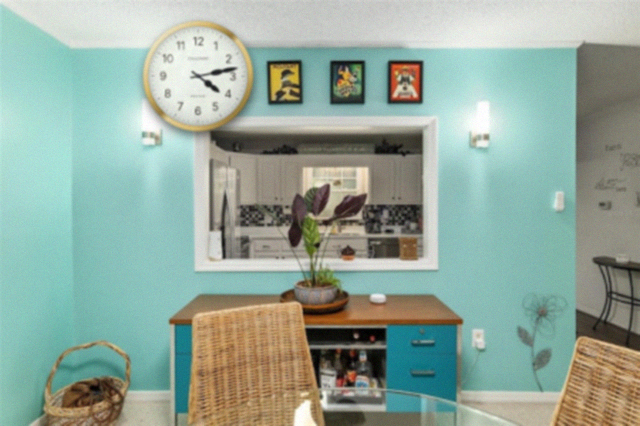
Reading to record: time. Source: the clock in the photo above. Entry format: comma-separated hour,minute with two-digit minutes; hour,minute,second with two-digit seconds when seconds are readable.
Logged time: 4,13
